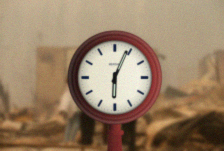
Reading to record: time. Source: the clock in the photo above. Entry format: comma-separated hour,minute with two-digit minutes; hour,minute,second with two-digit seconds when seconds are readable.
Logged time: 6,04
